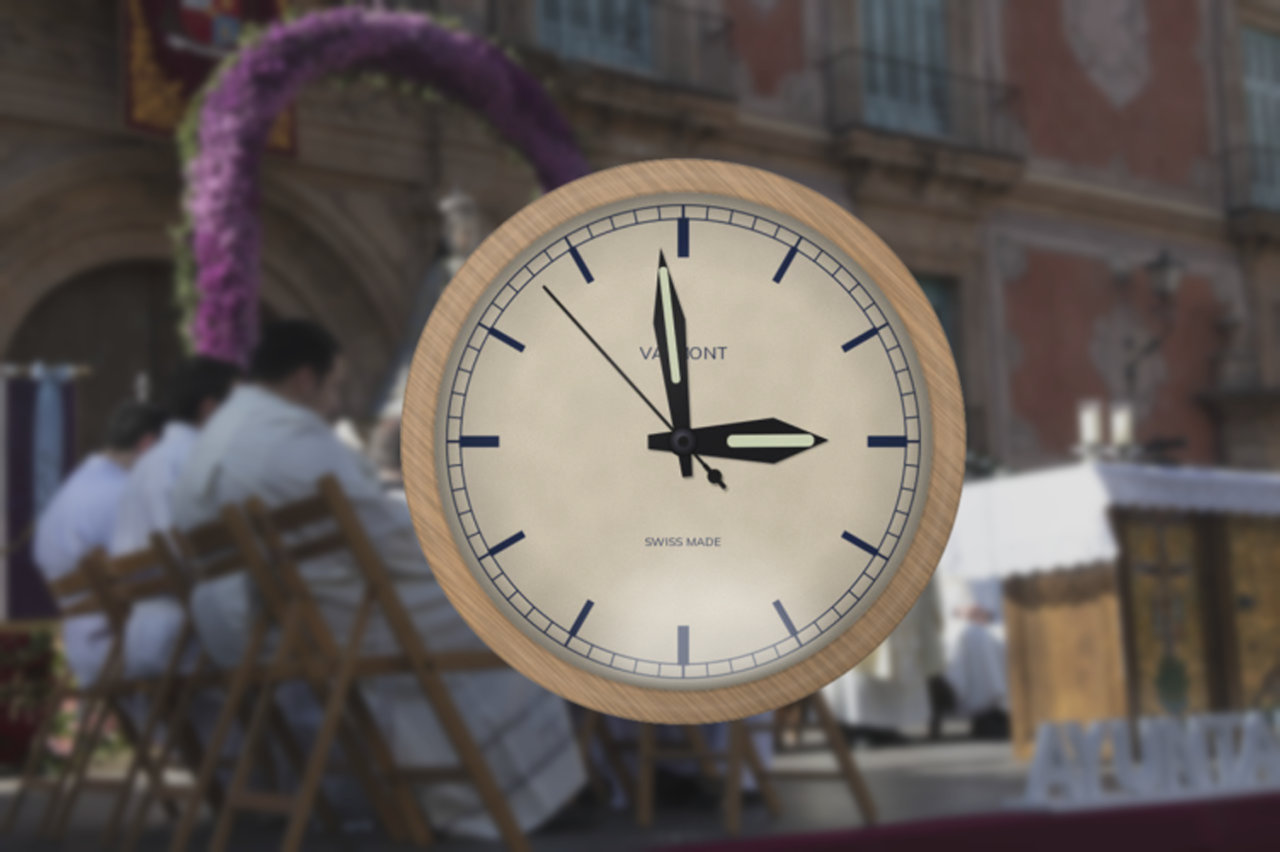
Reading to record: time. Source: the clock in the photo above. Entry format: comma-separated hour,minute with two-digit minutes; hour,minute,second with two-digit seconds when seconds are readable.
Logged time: 2,58,53
